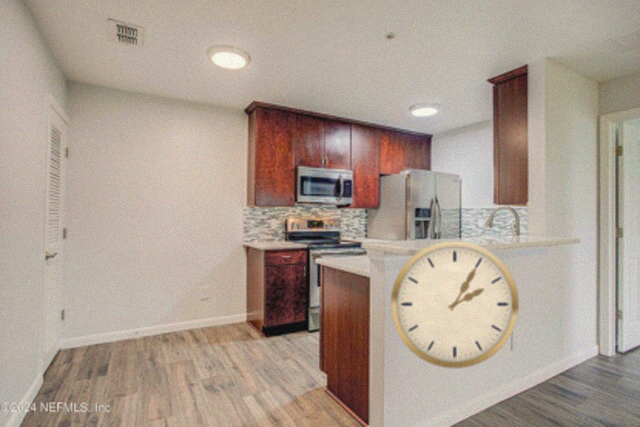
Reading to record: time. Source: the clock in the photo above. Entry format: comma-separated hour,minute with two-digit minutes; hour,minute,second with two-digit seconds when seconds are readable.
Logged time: 2,05
